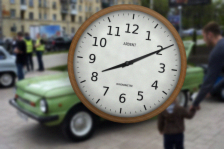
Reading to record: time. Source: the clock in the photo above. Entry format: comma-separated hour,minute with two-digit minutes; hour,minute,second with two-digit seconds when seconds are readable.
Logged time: 8,10
